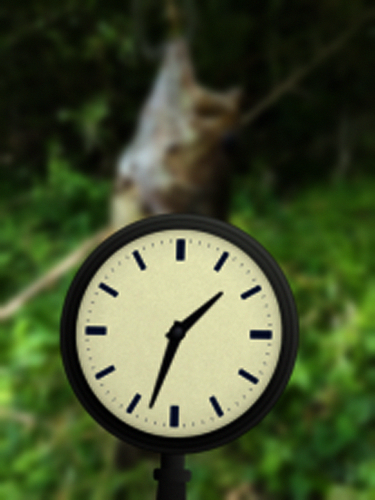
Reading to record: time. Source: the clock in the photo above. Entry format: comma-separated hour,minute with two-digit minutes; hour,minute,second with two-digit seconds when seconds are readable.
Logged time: 1,33
